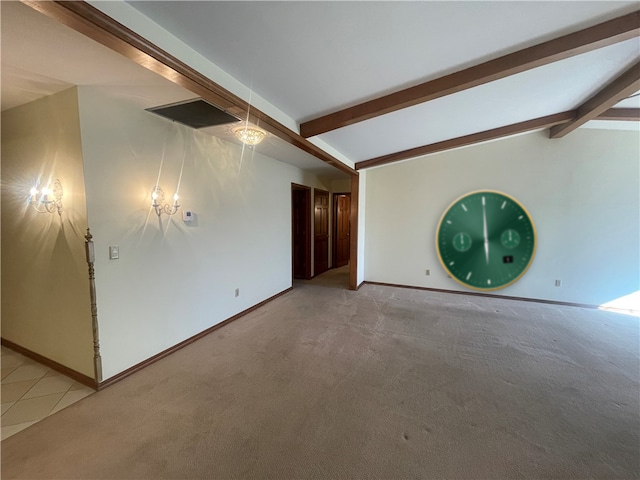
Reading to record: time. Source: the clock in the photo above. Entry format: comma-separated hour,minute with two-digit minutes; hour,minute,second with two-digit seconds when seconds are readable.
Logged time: 6,00
